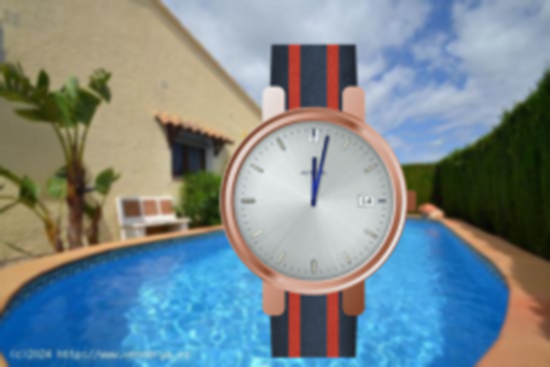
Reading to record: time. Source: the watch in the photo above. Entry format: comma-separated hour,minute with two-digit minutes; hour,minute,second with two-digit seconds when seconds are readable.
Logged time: 12,02
